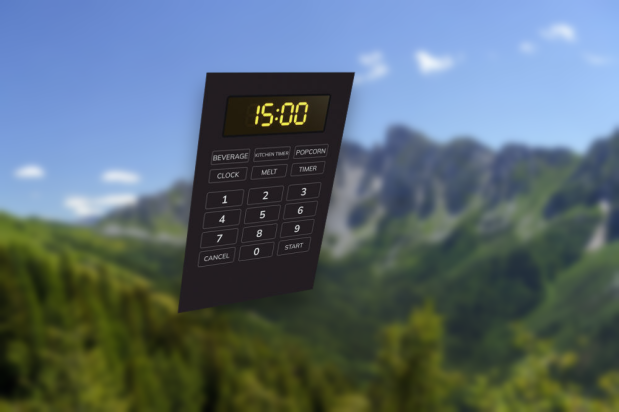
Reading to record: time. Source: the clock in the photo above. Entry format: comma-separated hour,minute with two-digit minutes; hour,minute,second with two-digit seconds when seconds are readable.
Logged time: 15,00
